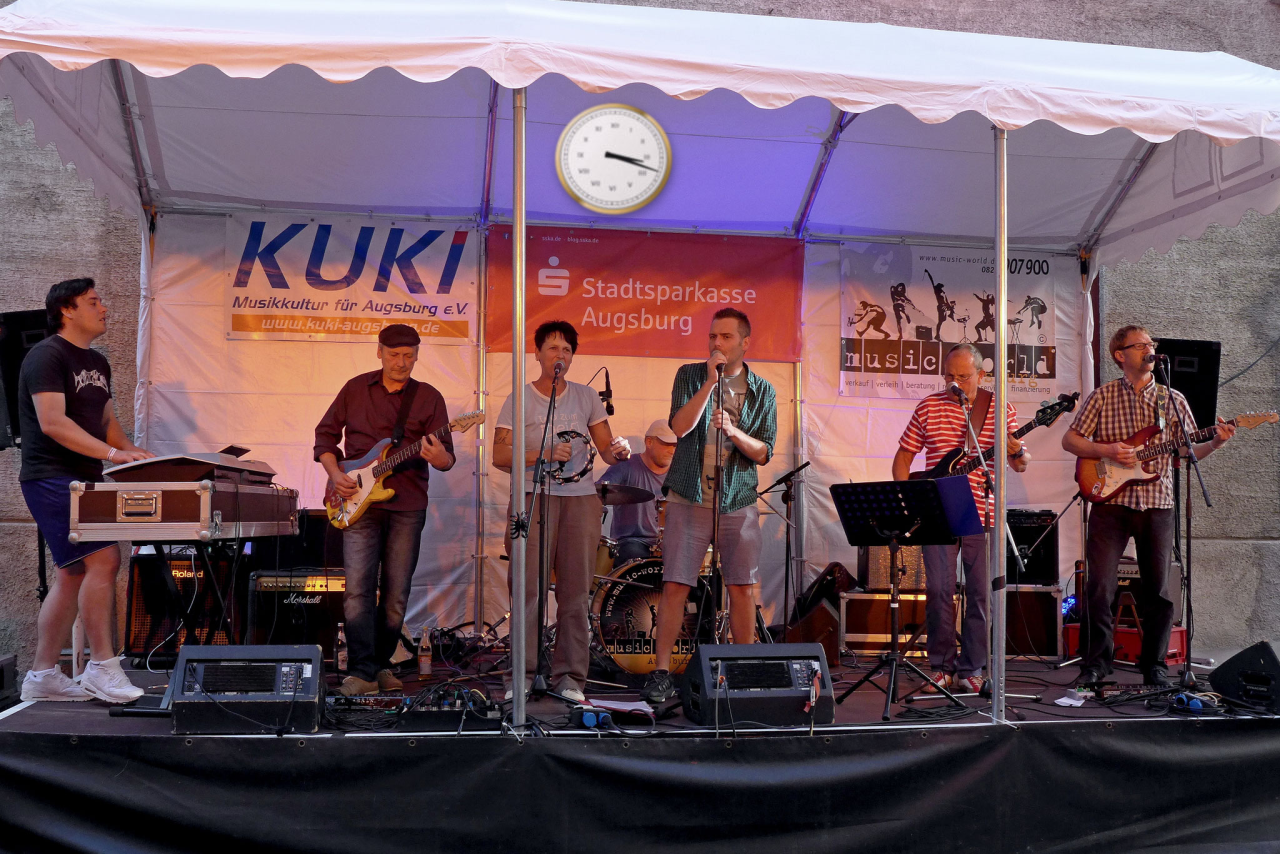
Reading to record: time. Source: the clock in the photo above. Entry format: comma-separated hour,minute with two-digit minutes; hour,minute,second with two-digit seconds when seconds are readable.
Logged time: 3,18
